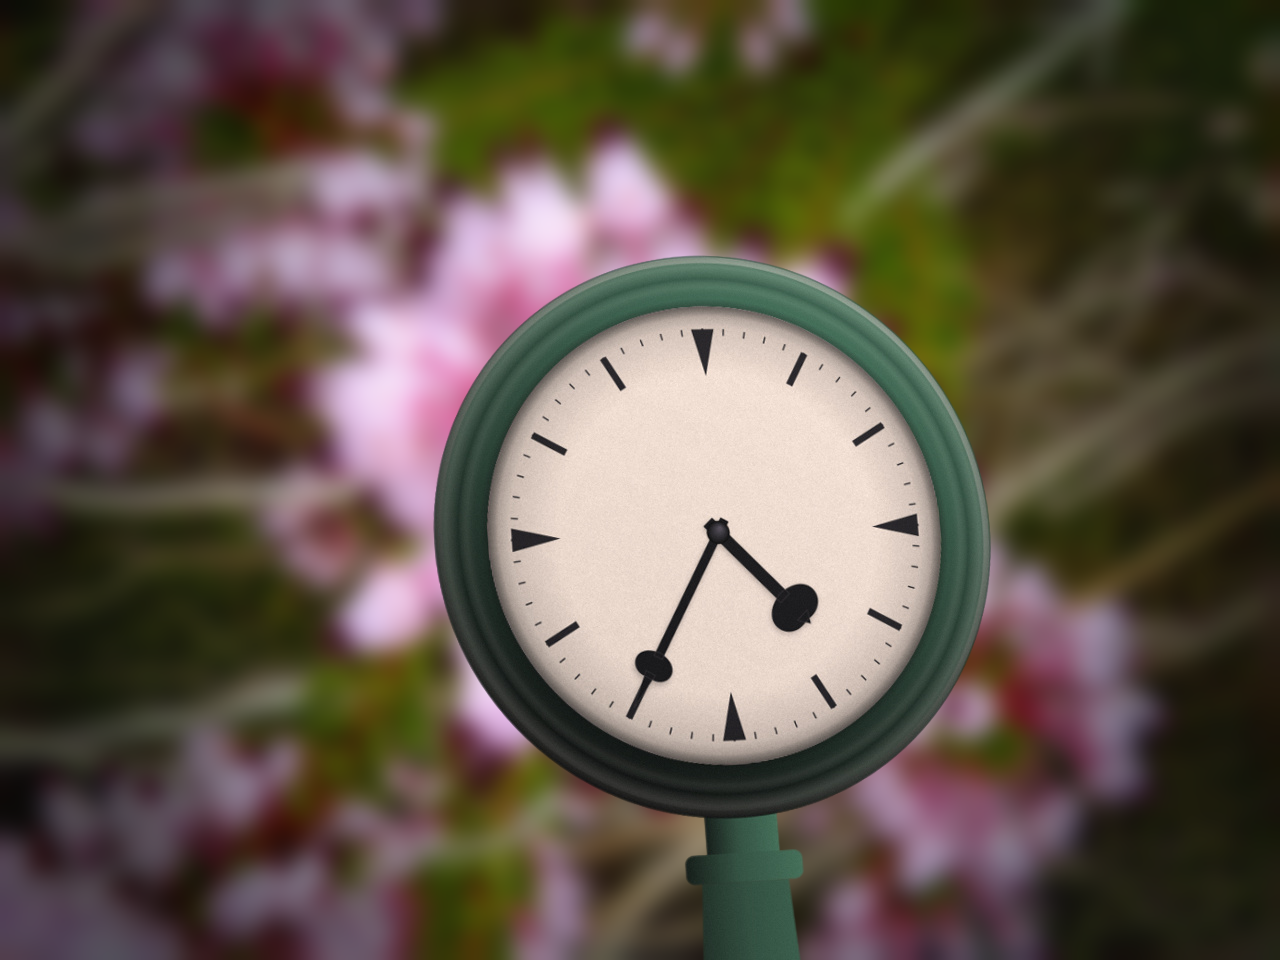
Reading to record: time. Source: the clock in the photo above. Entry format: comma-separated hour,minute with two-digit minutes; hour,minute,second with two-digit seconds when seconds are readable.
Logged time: 4,35
